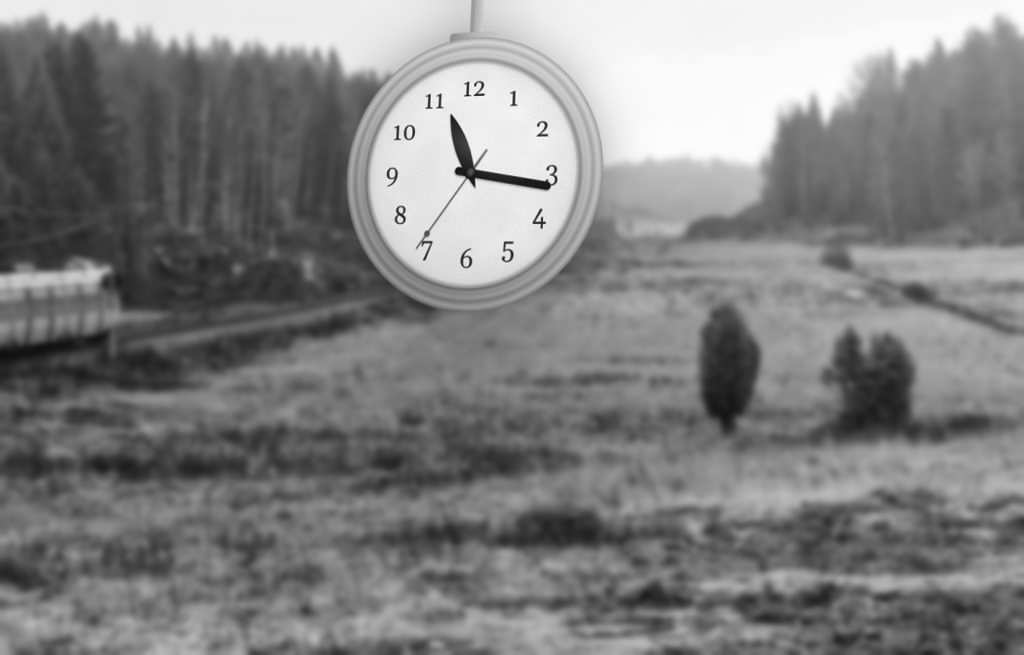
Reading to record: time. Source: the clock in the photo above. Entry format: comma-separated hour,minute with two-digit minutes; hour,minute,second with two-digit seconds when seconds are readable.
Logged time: 11,16,36
